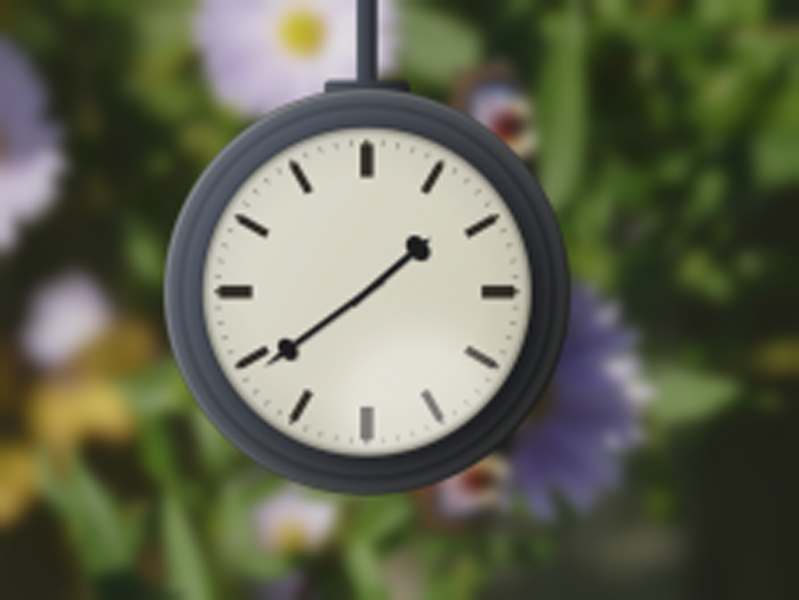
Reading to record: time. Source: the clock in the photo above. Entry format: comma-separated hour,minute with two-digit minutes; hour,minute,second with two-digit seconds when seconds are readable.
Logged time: 1,39
